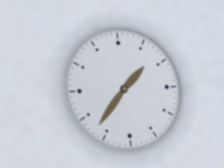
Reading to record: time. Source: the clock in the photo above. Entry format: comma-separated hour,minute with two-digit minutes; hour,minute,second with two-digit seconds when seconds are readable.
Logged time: 1,37
